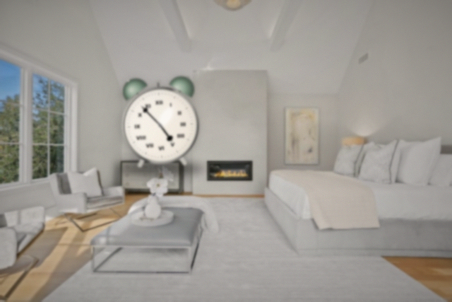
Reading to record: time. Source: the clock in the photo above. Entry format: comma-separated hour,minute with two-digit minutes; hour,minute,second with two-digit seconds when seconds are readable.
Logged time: 4,53
